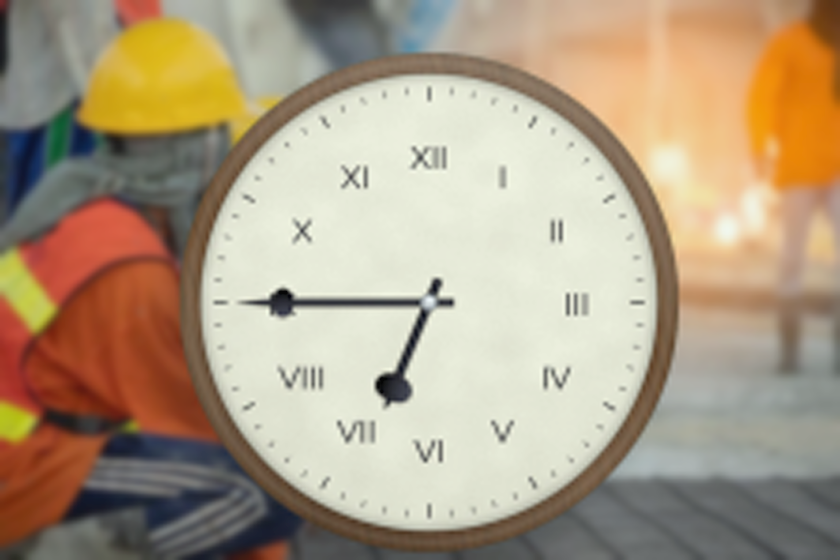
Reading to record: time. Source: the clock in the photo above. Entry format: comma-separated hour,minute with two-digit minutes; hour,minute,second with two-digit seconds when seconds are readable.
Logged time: 6,45
